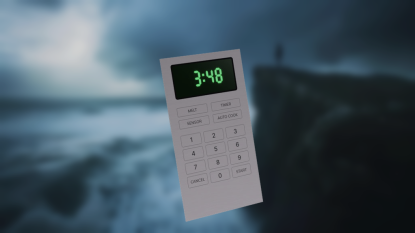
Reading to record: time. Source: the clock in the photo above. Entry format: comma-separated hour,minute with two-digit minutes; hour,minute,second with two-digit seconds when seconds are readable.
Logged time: 3,48
